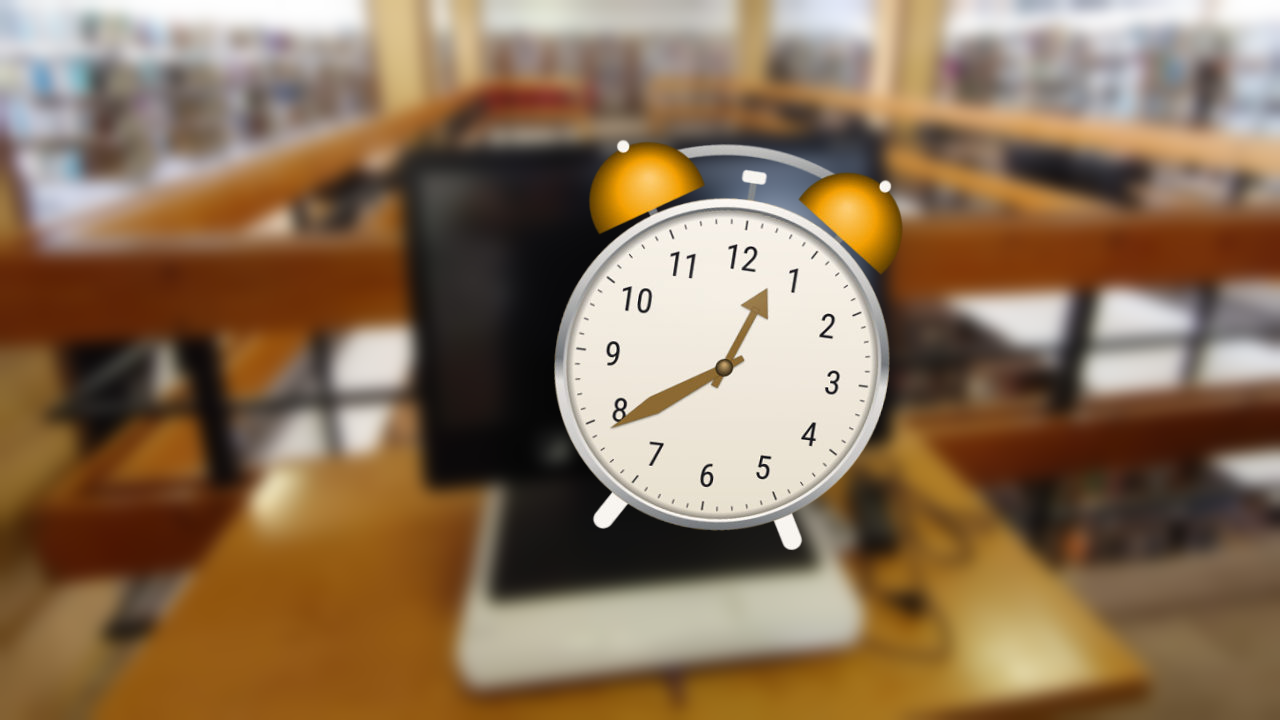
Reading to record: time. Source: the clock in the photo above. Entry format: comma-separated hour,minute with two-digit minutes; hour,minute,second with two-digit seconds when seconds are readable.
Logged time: 12,39
